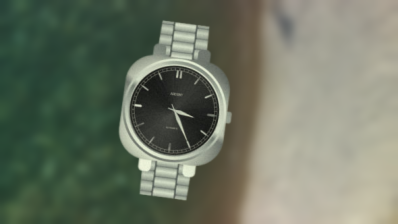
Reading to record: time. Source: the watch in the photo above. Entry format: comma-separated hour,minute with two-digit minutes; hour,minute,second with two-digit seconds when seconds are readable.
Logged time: 3,25
